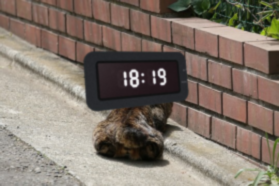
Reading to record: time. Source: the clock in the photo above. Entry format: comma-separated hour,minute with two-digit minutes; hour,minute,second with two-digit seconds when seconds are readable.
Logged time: 18,19
